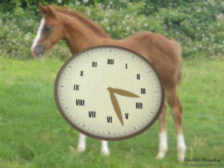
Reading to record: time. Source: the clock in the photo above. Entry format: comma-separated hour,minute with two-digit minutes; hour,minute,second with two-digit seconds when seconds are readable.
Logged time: 3,27
